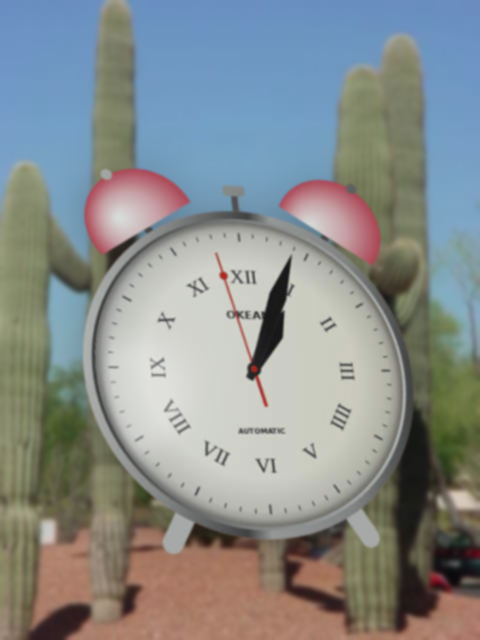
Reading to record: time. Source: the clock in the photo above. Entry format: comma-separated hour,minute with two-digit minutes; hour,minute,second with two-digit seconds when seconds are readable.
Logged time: 1,03,58
